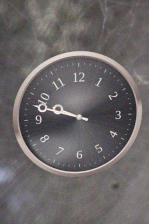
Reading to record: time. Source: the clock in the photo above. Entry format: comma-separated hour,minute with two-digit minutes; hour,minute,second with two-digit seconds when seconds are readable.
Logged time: 9,48
